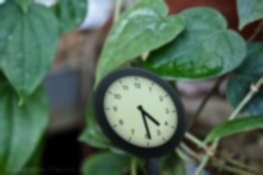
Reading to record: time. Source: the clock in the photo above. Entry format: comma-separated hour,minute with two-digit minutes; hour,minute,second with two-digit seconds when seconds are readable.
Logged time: 4,29
